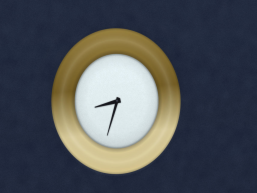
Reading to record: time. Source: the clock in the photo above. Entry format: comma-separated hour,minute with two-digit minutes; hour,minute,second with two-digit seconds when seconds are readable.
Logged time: 8,33
